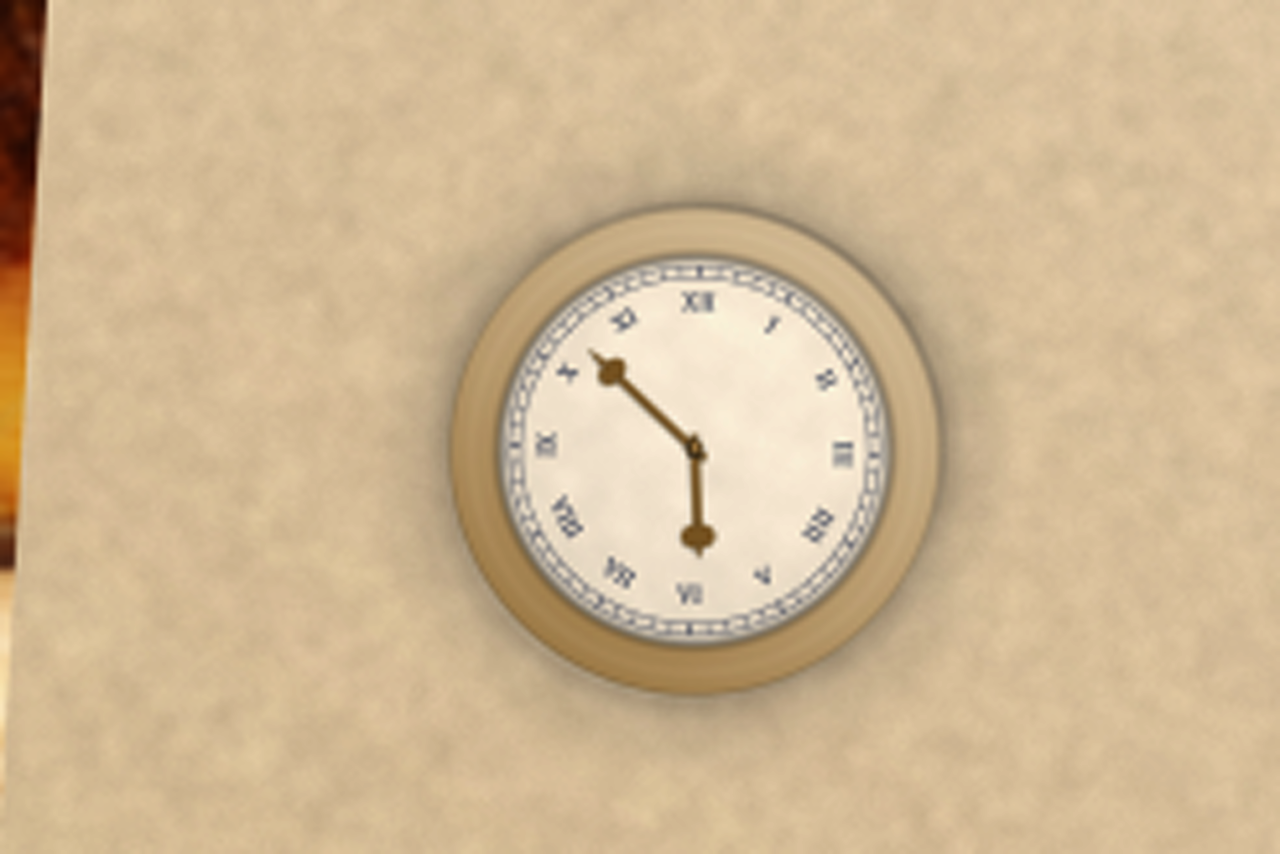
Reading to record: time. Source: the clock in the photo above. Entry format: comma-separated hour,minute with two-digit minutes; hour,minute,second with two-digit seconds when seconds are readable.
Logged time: 5,52
